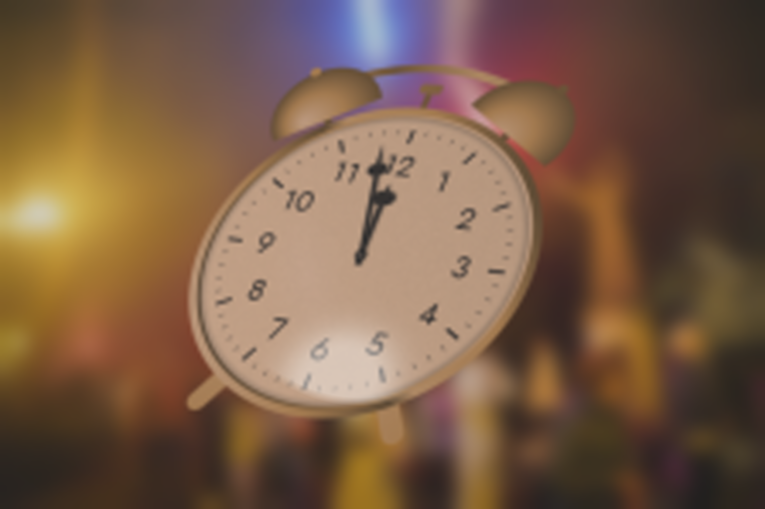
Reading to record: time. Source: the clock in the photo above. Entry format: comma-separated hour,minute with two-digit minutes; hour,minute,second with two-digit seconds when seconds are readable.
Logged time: 11,58
